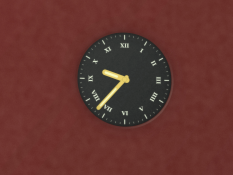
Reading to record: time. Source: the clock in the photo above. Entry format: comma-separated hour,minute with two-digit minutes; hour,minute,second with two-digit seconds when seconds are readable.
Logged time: 9,37
